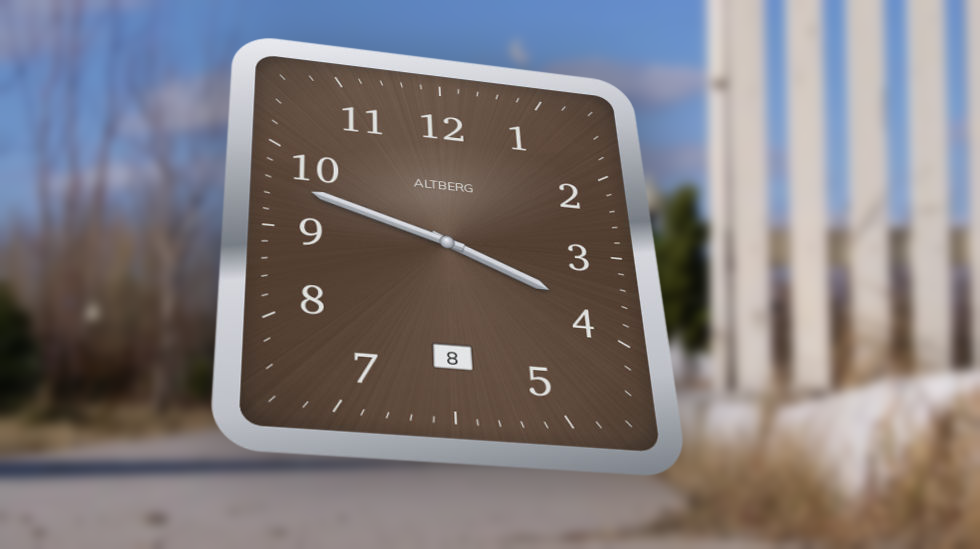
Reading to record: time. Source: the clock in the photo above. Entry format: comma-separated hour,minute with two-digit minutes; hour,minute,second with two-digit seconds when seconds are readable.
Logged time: 3,48
